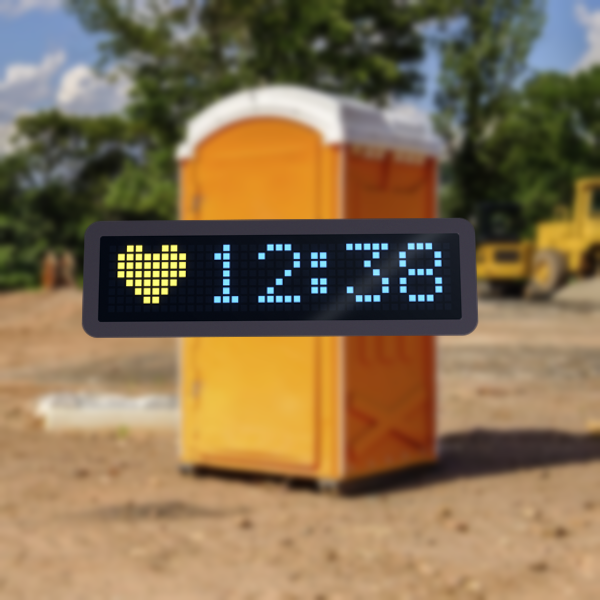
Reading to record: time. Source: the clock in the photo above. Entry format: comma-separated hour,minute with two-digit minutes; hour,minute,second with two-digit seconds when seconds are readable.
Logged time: 12,38
